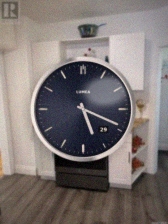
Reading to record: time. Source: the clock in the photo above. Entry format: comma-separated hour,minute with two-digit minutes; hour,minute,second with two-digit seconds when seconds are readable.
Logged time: 5,19
